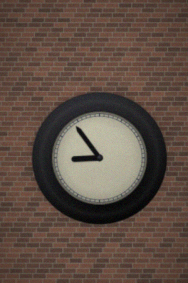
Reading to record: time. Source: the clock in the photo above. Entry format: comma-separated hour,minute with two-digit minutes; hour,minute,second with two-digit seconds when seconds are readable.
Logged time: 8,54
